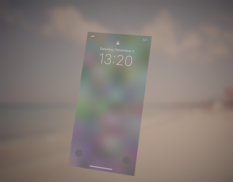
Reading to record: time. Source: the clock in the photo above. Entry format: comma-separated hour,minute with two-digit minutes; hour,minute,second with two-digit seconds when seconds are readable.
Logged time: 13,20
